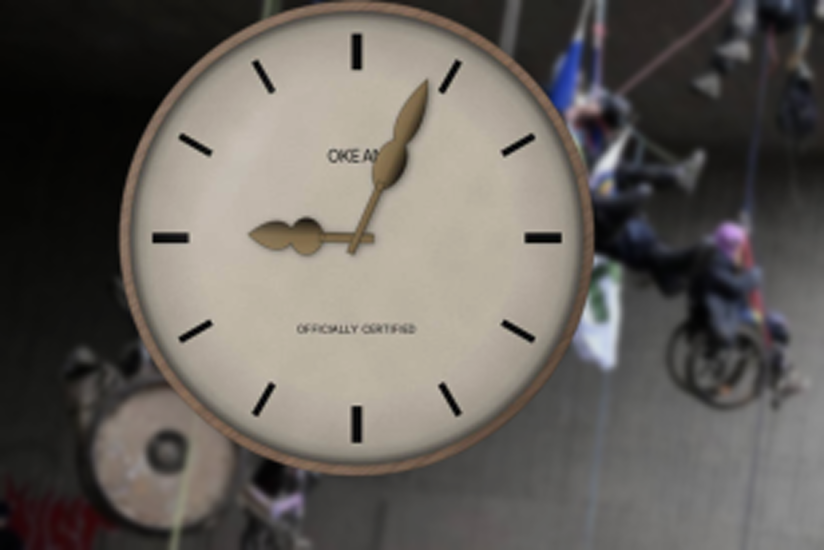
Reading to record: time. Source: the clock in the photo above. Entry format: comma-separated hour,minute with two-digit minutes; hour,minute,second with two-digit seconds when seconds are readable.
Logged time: 9,04
